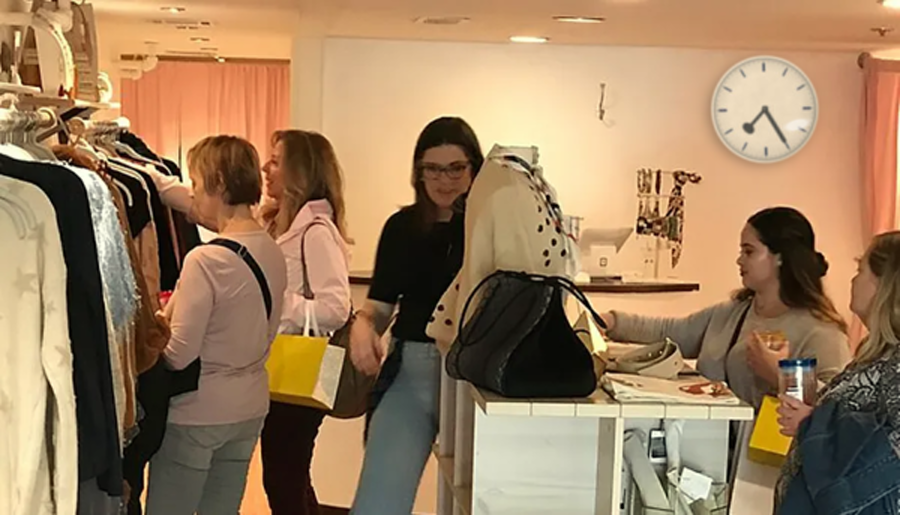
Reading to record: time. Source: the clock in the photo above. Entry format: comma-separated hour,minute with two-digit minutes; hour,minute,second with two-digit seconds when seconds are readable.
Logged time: 7,25
